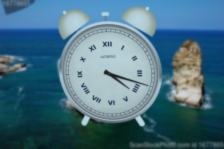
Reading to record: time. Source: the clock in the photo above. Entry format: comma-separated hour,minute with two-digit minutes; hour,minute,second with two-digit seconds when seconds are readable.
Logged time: 4,18
